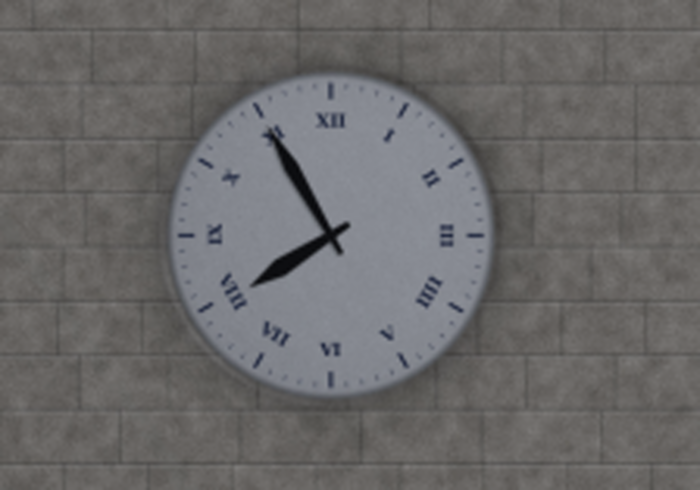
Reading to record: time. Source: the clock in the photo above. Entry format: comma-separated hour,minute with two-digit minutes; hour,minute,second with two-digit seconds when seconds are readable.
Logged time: 7,55
